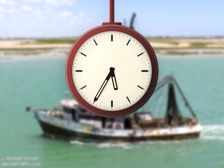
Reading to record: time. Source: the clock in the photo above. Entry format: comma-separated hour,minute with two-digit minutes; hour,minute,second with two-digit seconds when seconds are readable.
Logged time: 5,35
